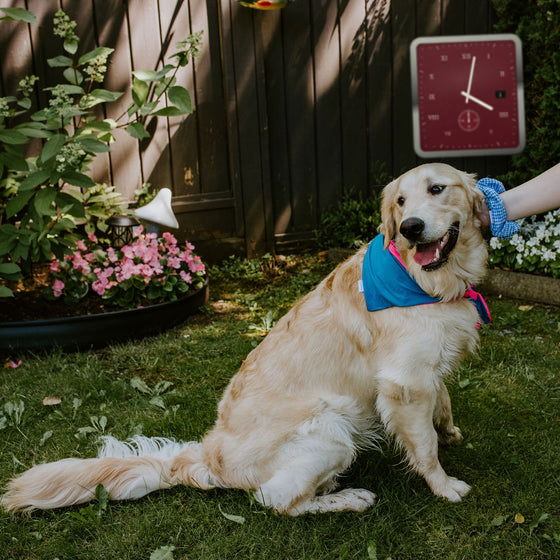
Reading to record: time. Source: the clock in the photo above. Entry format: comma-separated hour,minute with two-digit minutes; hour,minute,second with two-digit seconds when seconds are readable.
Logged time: 4,02
